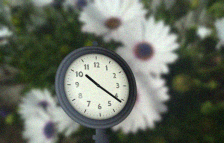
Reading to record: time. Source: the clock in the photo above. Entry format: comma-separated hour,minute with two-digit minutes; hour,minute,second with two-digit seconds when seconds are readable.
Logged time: 10,21
